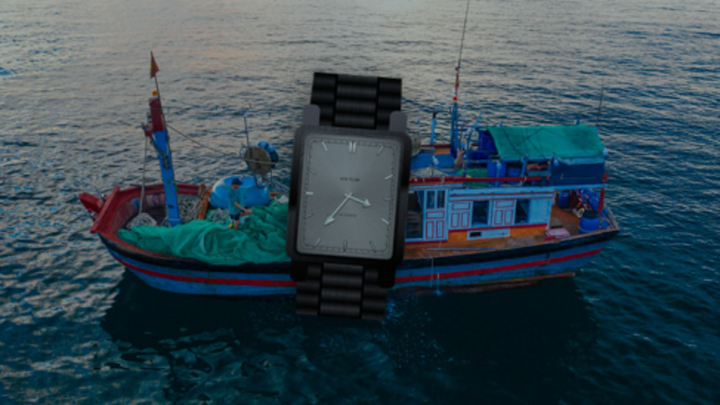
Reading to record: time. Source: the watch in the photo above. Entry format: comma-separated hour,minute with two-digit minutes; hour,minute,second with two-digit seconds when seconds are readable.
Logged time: 3,36
